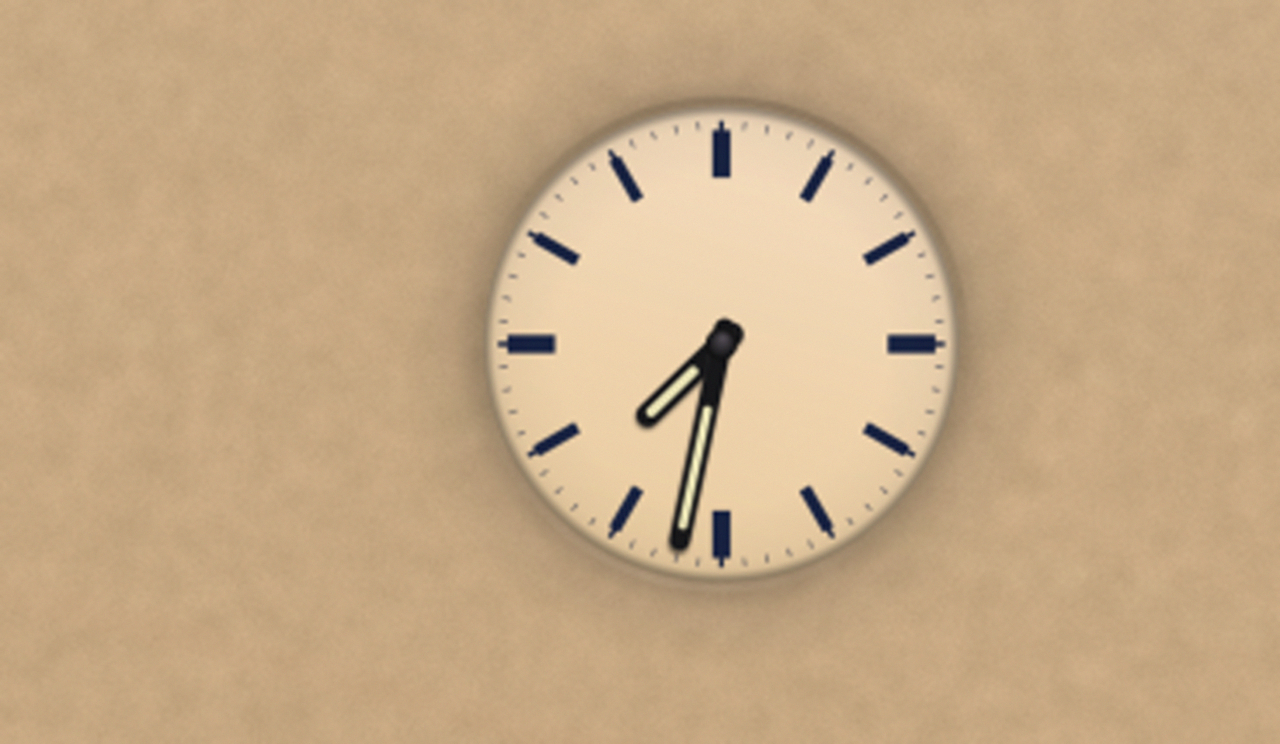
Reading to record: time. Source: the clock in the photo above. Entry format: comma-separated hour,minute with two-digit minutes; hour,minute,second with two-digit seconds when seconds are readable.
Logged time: 7,32
